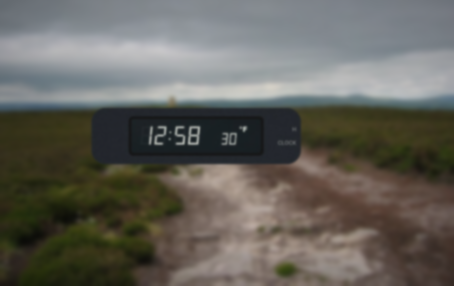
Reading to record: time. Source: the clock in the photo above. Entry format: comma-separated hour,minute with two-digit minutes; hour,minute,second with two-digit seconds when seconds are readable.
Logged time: 12,58
